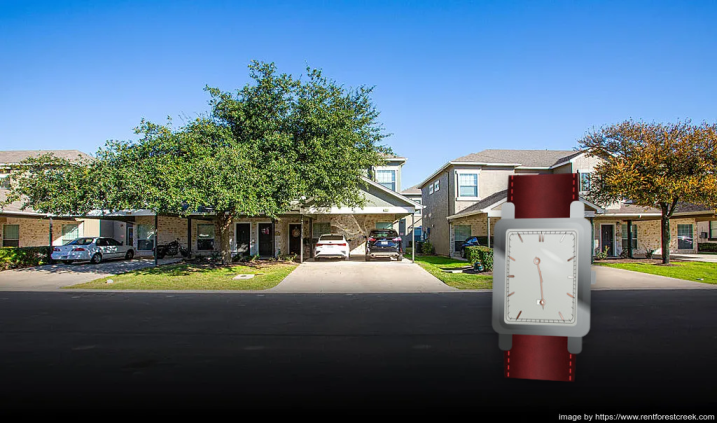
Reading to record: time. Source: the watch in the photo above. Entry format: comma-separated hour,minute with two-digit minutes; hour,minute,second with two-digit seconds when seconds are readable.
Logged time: 11,29
